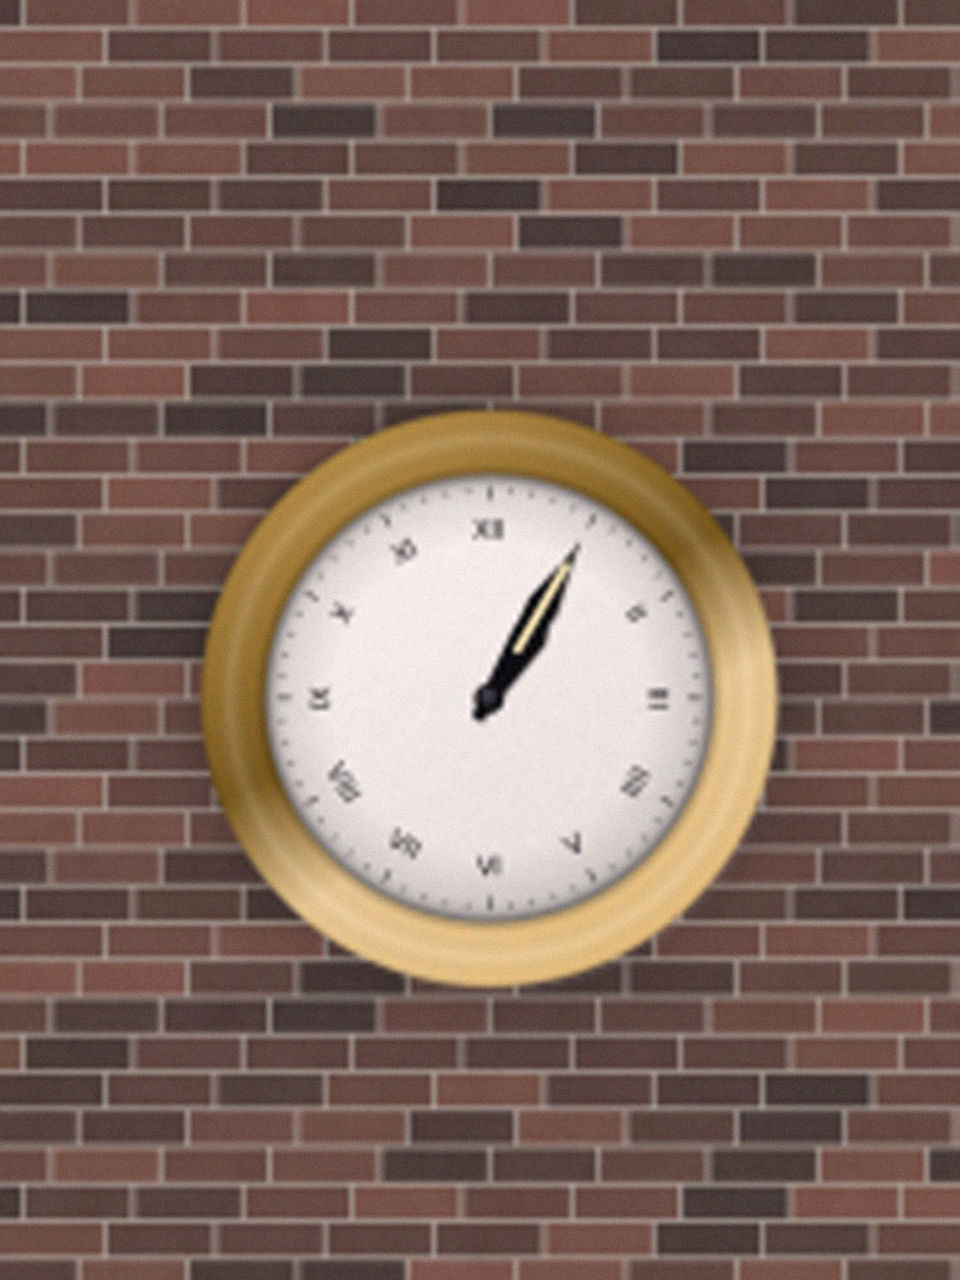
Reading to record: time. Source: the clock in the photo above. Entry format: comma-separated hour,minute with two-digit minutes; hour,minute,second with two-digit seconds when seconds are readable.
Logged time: 1,05
